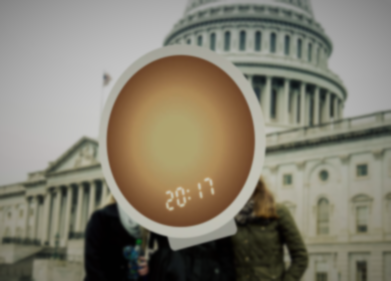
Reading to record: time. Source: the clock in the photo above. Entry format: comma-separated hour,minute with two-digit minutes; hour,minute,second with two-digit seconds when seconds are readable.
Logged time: 20,17
